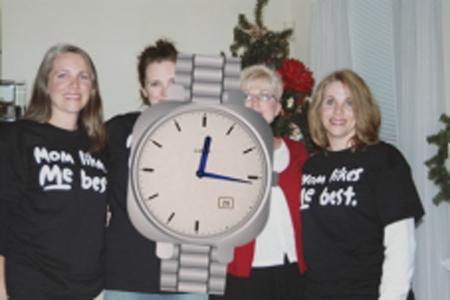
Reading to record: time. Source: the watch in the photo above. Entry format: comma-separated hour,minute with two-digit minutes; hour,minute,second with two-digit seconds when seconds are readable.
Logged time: 12,16
